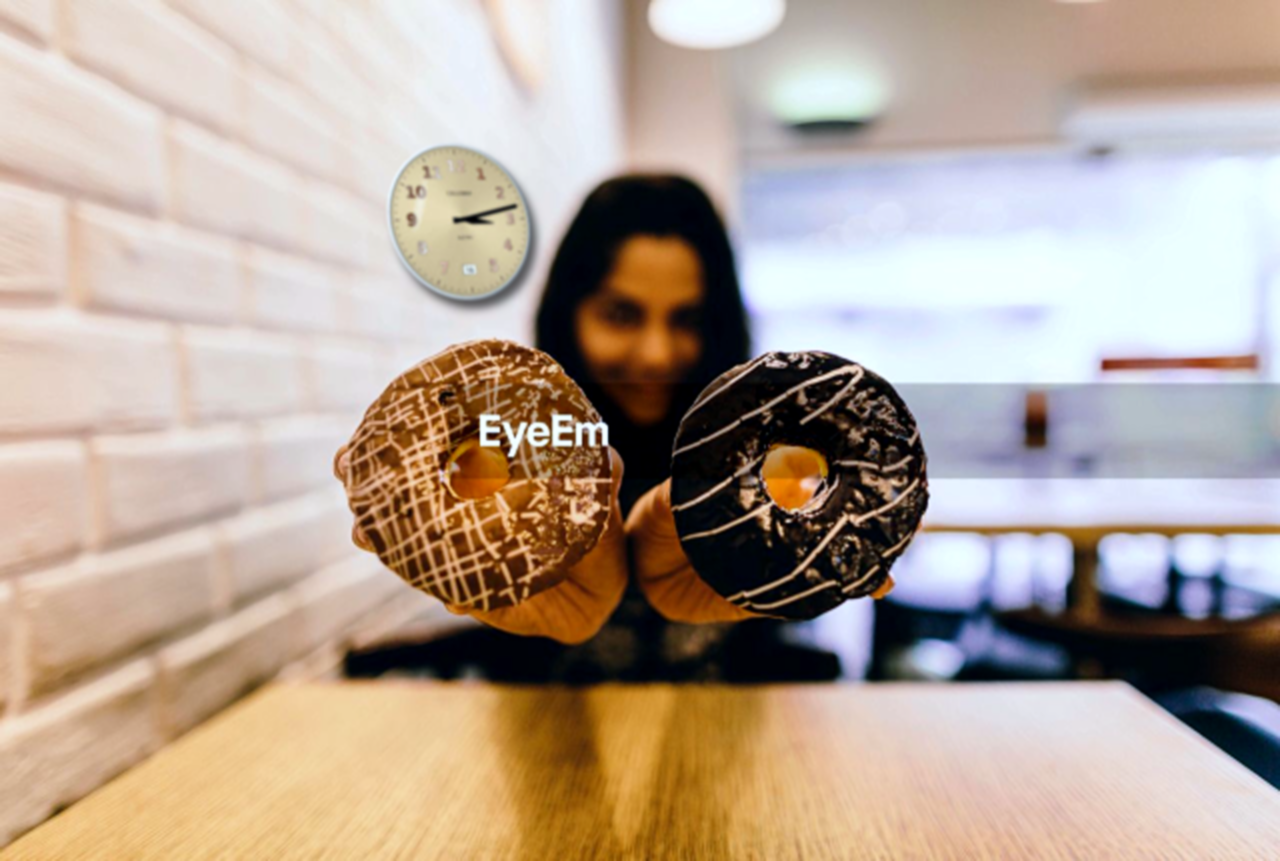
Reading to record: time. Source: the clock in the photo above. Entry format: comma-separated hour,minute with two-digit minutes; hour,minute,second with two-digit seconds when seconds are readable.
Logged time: 3,13
